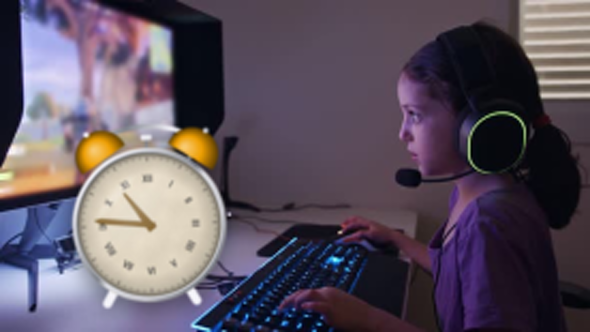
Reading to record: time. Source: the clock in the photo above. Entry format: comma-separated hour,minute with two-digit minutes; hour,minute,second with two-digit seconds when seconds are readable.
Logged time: 10,46
